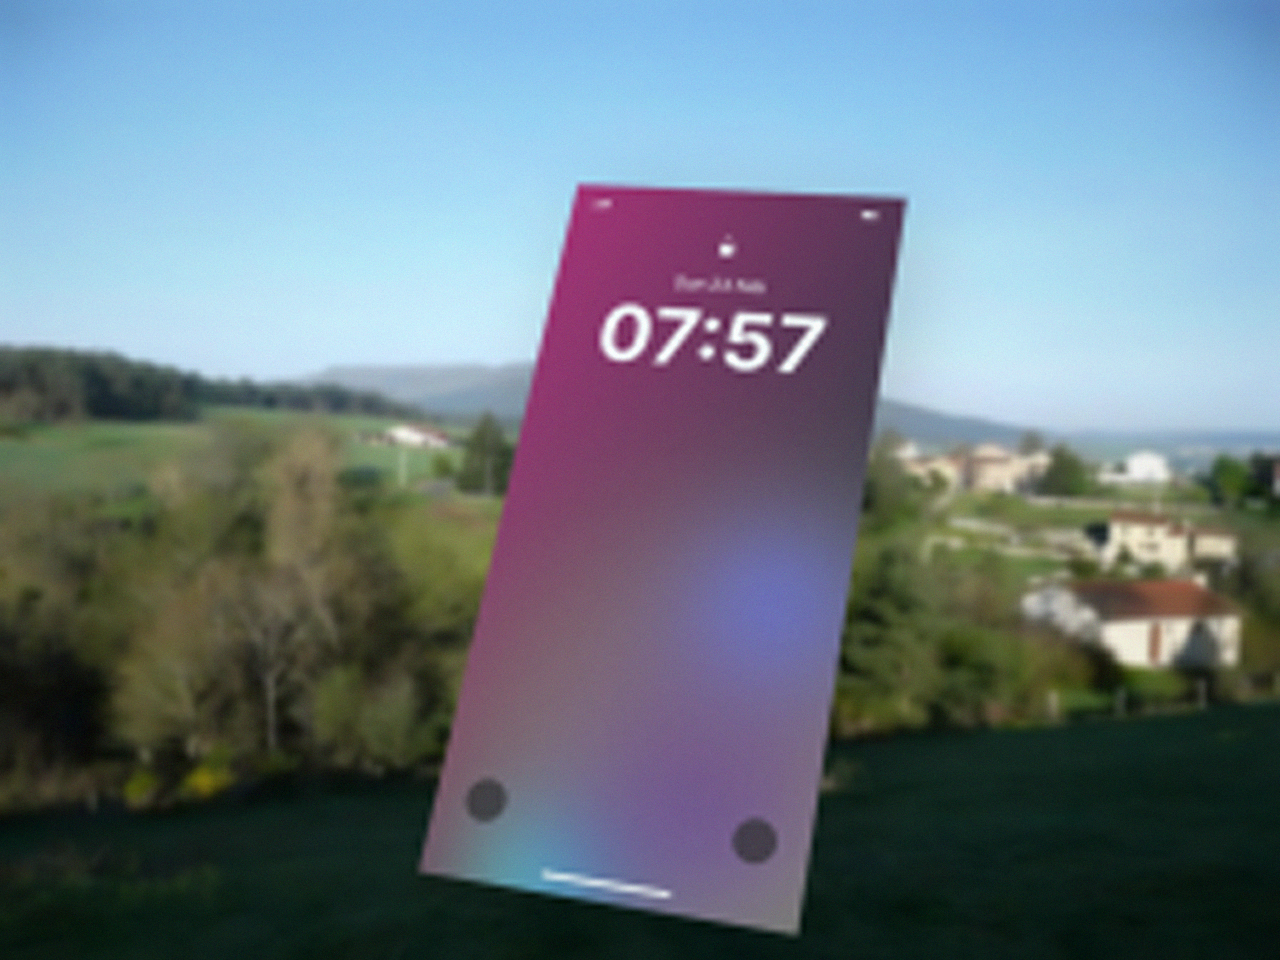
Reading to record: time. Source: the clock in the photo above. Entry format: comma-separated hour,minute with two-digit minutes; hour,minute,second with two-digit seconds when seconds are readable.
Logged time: 7,57
